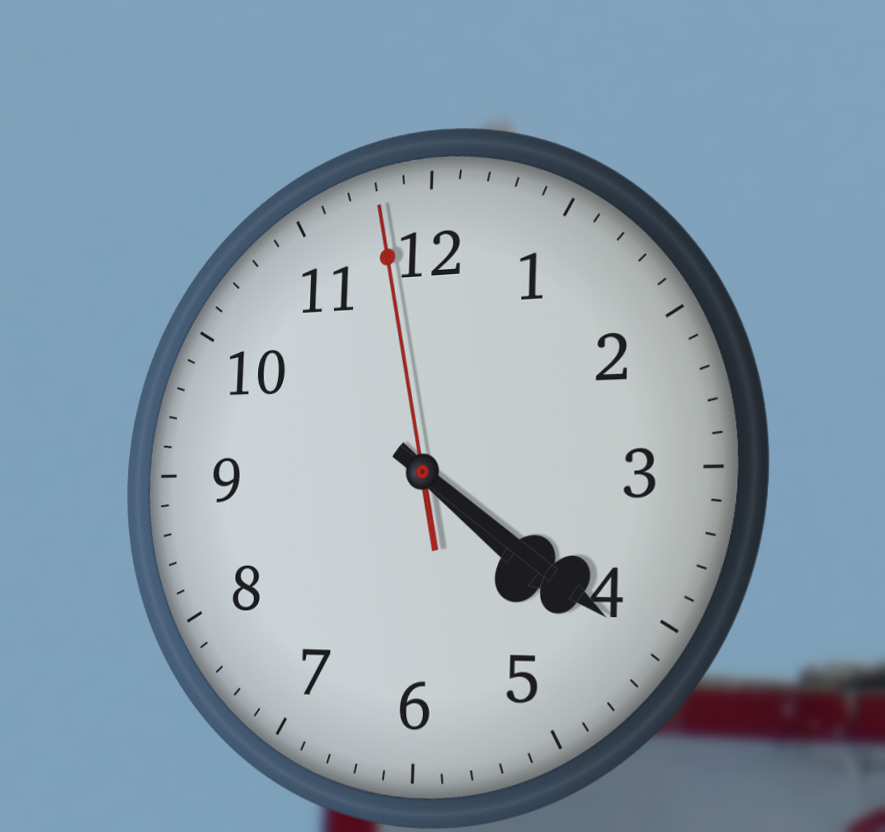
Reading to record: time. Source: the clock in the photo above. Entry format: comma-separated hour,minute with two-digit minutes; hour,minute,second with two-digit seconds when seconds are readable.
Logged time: 4,20,58
